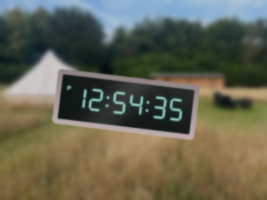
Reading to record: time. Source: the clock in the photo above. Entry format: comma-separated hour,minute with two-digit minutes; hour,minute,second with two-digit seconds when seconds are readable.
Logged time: 12,54,35
